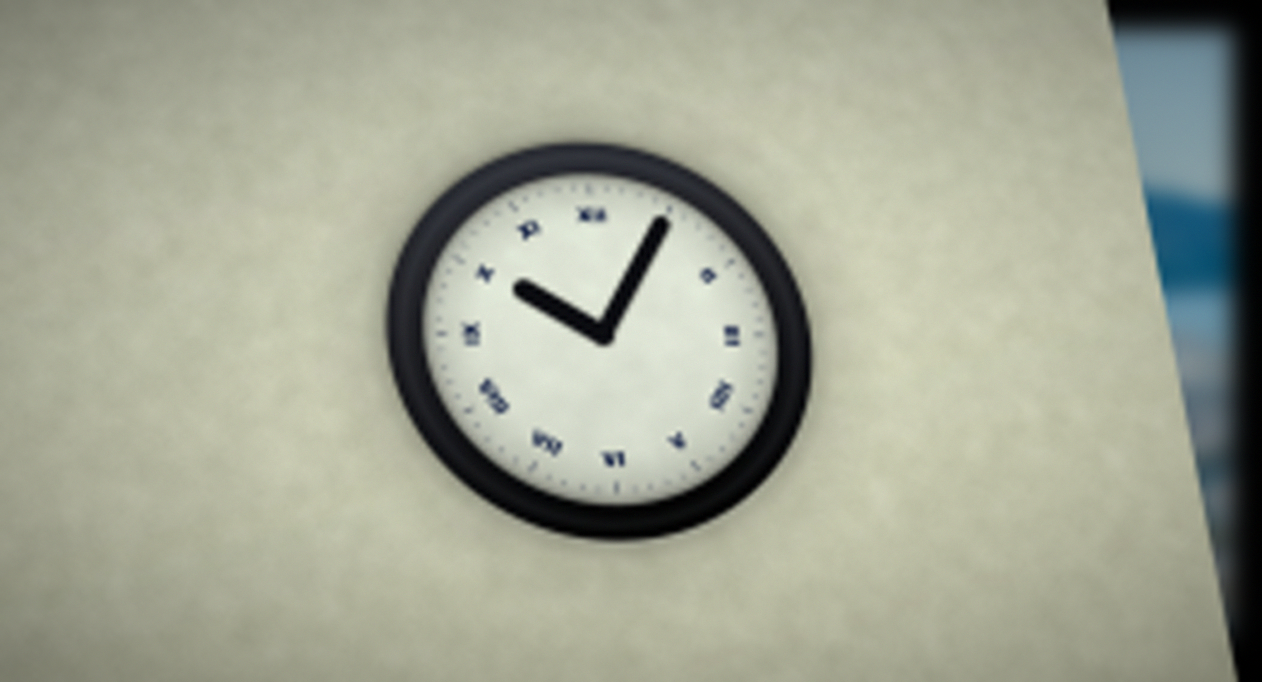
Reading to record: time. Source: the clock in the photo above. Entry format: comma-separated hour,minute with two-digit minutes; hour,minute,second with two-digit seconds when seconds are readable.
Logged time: 10,05
